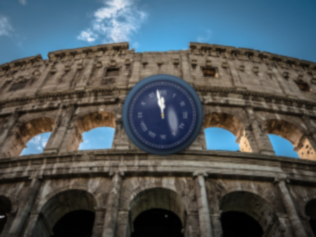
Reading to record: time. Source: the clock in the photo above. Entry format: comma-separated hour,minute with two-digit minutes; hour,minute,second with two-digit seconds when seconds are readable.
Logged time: 11,58
